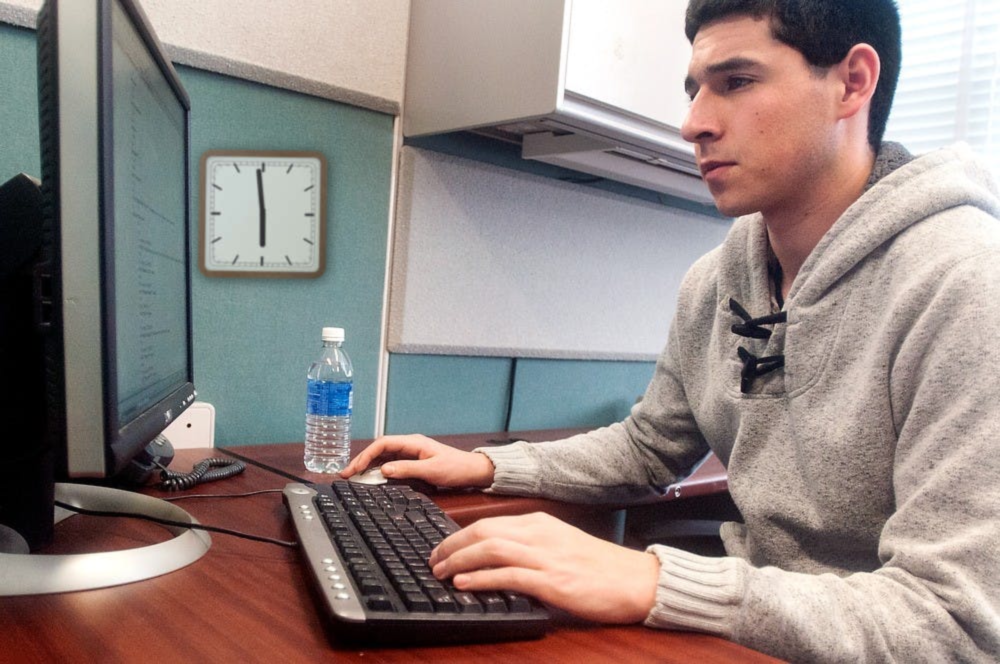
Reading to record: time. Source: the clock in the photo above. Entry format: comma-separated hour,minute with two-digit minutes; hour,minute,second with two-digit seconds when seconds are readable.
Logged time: 5,59
